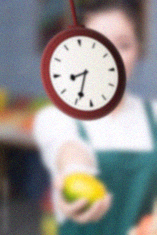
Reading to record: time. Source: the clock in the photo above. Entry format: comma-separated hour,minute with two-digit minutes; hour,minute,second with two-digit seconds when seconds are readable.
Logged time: 8,34
